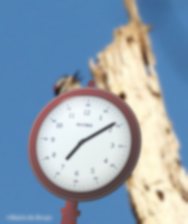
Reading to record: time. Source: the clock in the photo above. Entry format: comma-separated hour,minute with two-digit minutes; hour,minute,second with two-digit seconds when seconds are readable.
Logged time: 7,09
